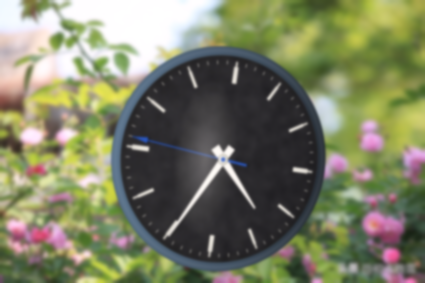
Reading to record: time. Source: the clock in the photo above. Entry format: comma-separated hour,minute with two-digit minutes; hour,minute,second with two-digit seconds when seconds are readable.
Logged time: 4,34,46
